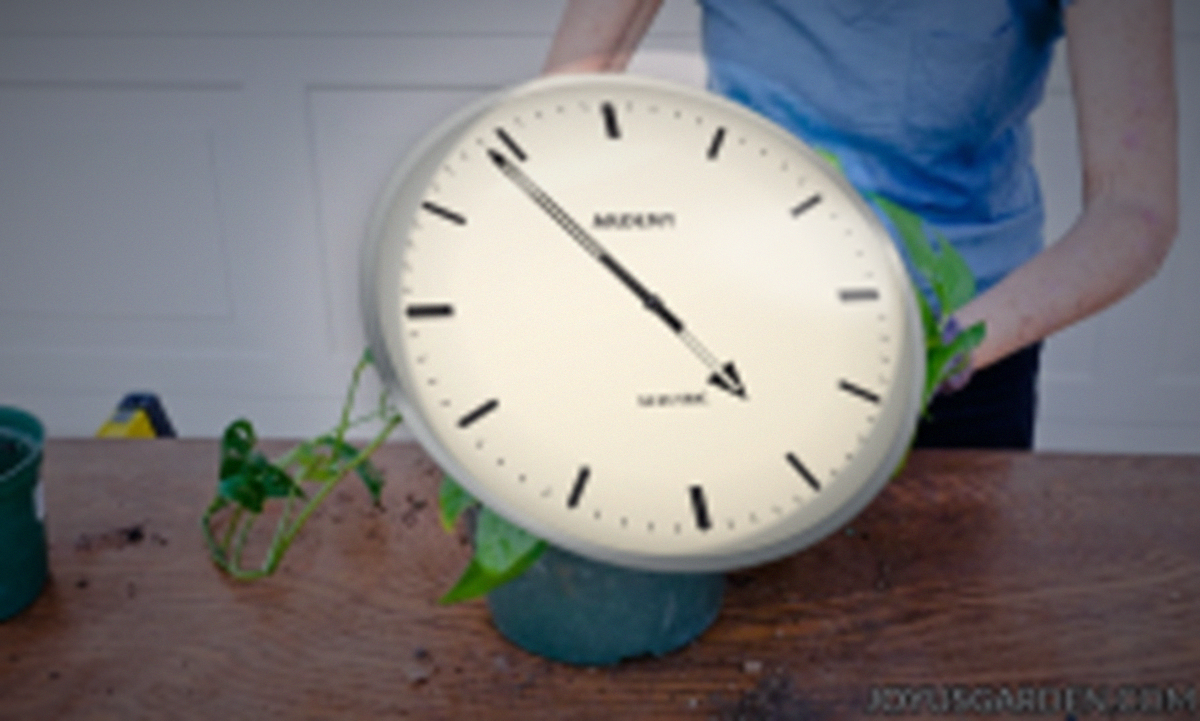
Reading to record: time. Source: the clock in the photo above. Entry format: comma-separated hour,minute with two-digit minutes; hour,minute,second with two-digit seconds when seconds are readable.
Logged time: 4,54
